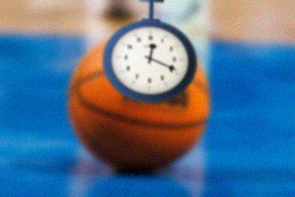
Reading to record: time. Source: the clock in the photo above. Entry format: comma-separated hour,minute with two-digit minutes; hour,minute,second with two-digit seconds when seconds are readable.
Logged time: 12,19
